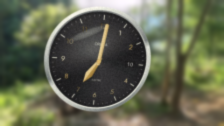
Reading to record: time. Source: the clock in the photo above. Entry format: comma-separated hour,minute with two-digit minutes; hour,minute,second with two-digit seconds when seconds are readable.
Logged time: 7,01
